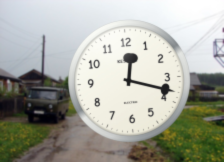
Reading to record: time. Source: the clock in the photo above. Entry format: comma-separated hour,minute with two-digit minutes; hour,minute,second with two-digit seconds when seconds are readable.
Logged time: 12,18
